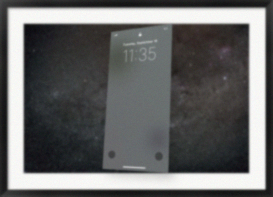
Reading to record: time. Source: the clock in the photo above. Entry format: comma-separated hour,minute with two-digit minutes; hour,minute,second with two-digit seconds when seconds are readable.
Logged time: 11,35
